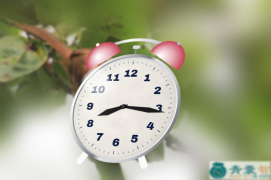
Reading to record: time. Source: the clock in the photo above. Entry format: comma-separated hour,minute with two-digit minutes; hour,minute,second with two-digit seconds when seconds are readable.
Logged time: 8,16
